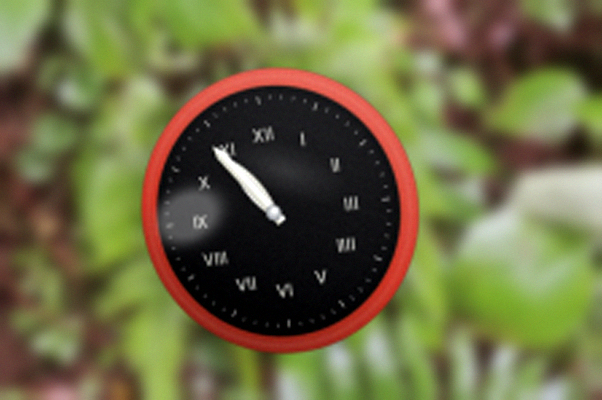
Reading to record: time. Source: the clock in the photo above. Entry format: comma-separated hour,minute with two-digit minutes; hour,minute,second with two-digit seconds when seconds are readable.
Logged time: 10,54
